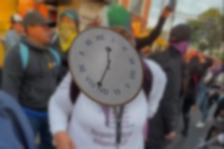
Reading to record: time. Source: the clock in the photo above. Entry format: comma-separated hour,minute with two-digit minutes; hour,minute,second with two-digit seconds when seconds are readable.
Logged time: 12,37
